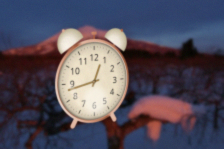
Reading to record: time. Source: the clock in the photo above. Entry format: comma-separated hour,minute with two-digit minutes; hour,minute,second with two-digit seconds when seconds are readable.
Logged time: 12,43
